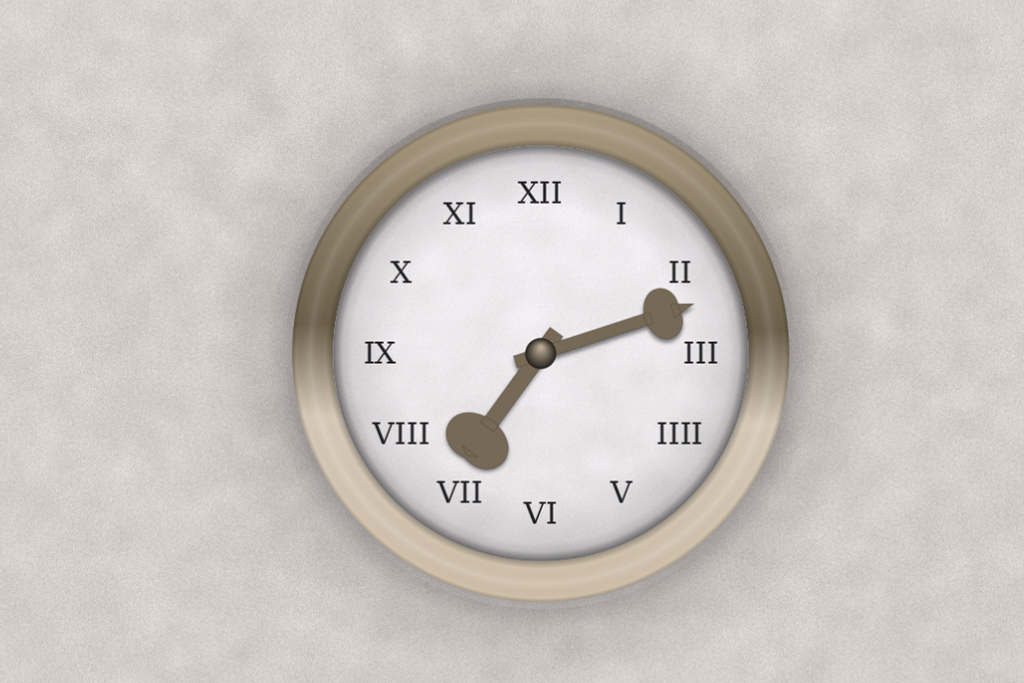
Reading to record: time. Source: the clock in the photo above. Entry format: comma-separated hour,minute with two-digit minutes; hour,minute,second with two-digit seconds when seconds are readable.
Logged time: 7,12
